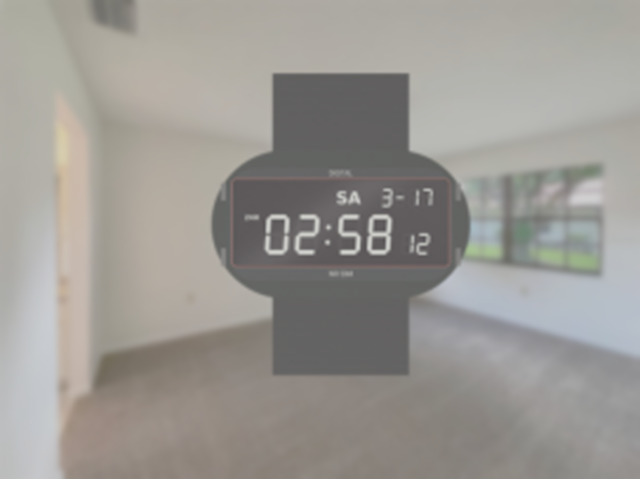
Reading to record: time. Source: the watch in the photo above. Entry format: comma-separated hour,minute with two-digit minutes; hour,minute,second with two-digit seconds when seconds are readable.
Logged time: 2,58,12
